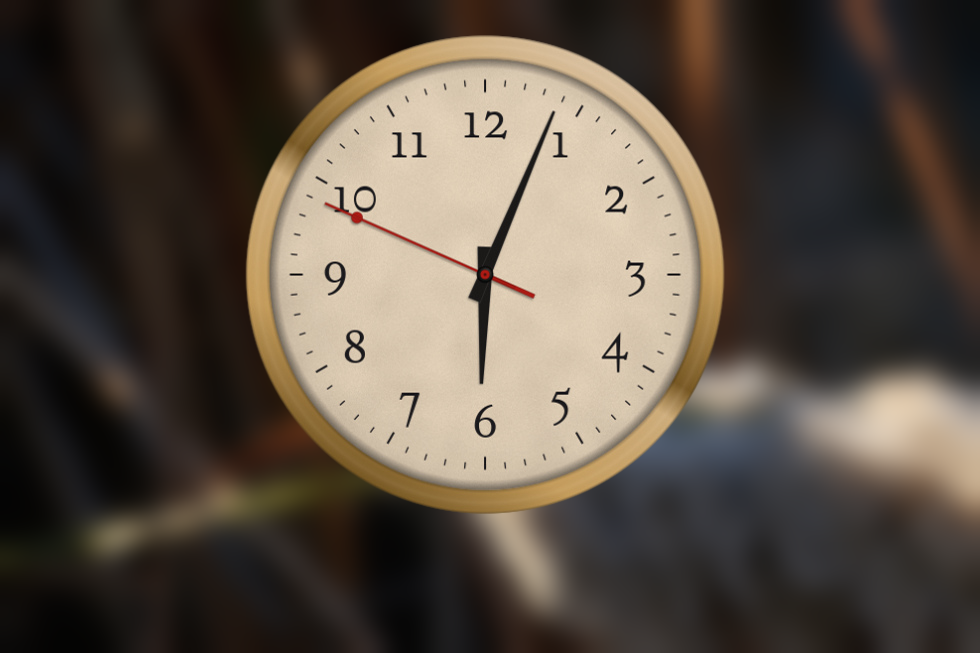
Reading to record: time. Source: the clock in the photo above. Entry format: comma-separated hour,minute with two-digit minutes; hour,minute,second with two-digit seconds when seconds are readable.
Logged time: 6,03,49
